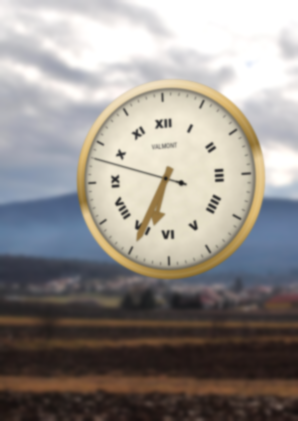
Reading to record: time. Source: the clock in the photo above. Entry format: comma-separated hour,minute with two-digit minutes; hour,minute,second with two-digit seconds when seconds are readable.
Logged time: 6,34,48
